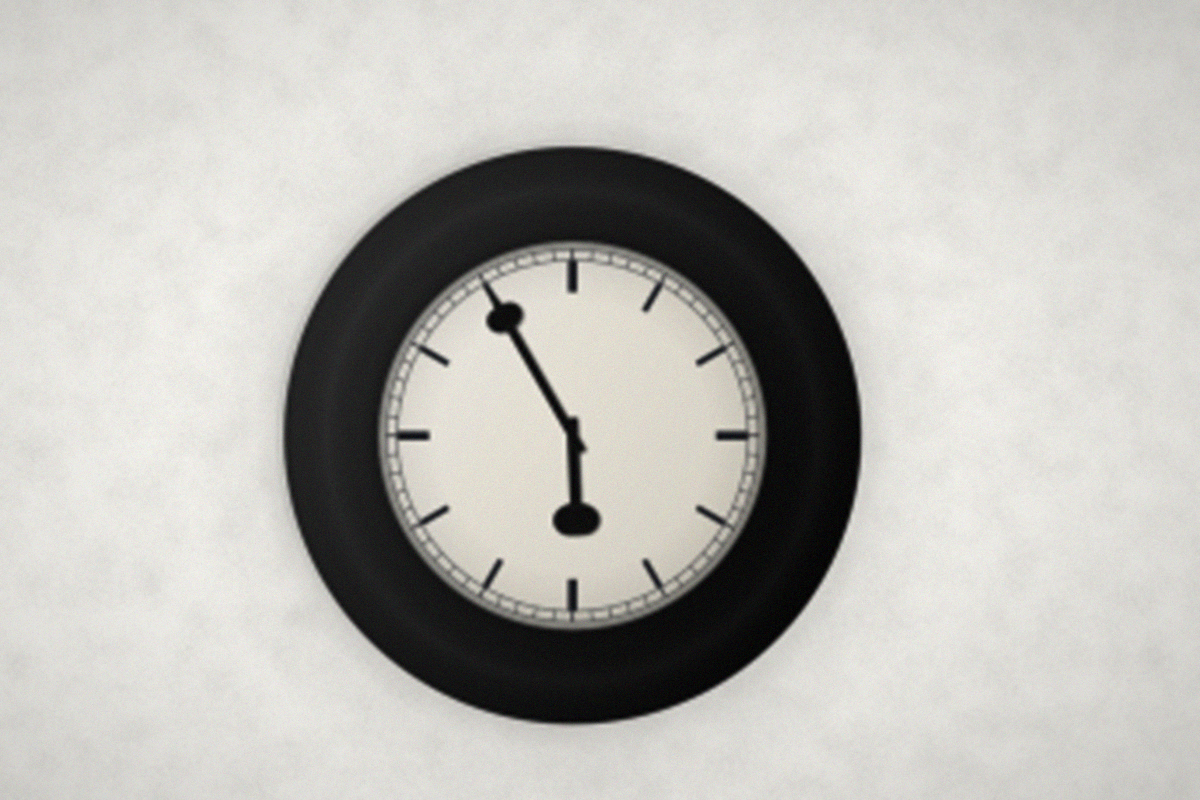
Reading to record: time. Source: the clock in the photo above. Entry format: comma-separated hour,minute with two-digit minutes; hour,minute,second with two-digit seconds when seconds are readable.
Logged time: 5,55
